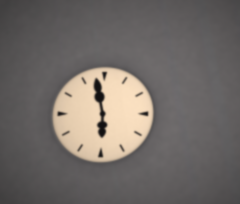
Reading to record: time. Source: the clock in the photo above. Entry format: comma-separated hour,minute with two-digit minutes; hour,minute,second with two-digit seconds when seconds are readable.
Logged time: 5,58
